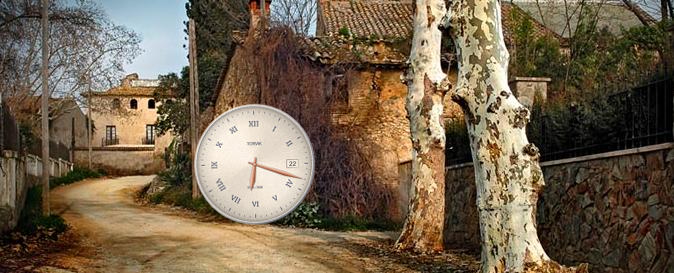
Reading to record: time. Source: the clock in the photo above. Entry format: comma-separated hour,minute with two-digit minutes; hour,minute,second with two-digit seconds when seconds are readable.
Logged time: 6,18
